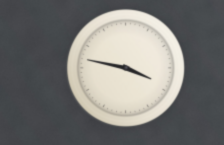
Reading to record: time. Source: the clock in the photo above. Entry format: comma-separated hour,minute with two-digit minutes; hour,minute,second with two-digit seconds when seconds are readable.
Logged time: 3,47
